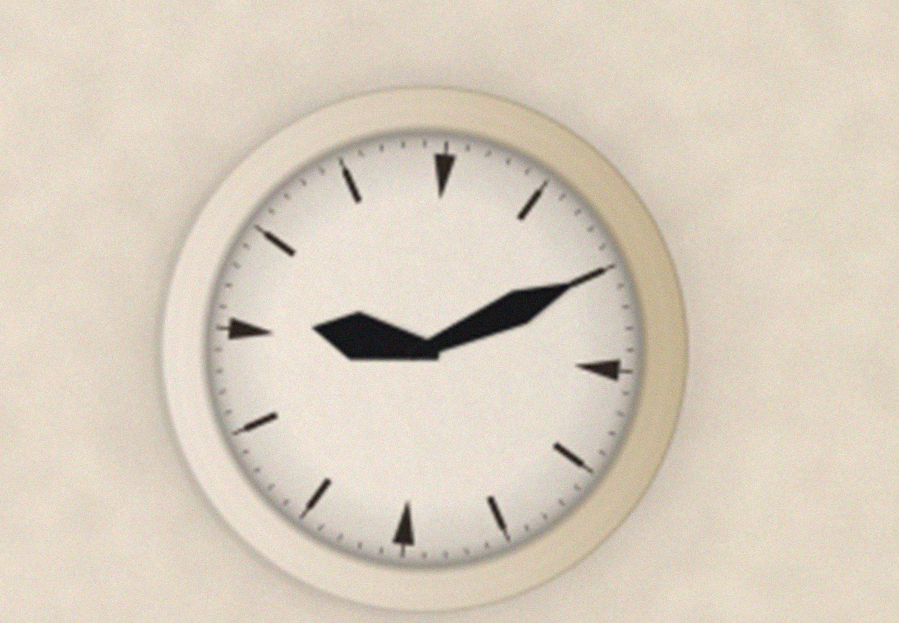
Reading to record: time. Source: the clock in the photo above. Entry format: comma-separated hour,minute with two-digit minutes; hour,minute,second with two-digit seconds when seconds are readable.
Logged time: 9,10
